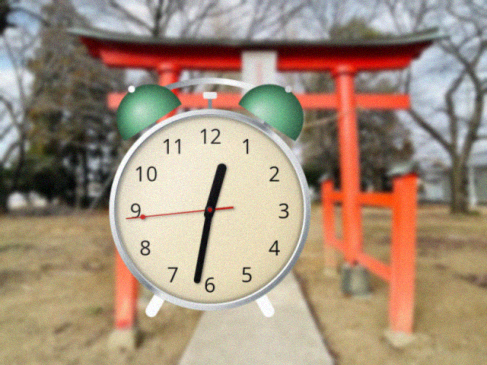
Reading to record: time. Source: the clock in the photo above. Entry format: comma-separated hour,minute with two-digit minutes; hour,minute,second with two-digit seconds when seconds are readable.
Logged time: 12,31,44
